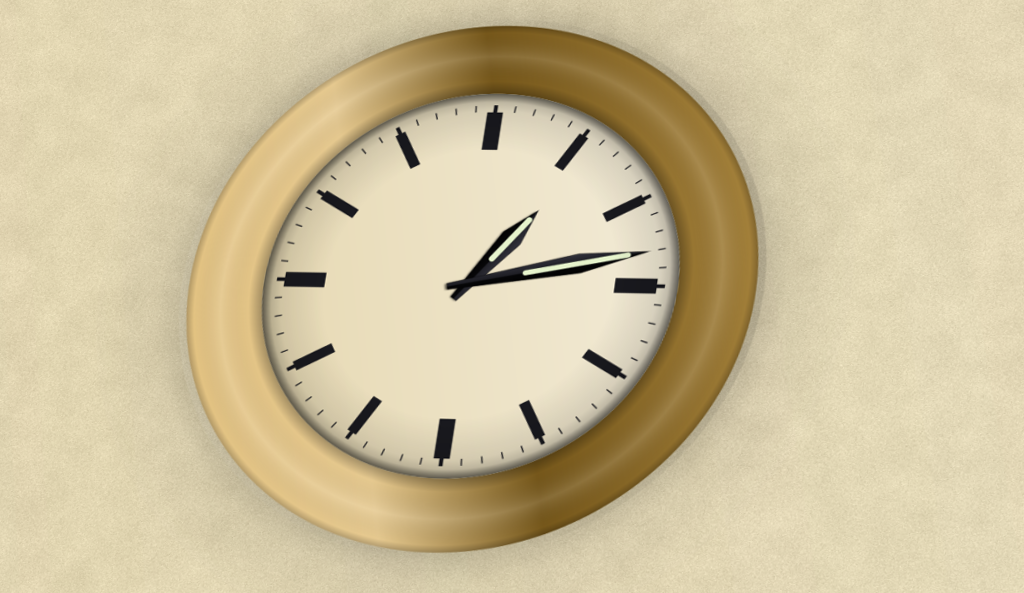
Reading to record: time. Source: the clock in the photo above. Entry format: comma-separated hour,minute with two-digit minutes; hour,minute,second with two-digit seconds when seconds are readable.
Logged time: 1,13
